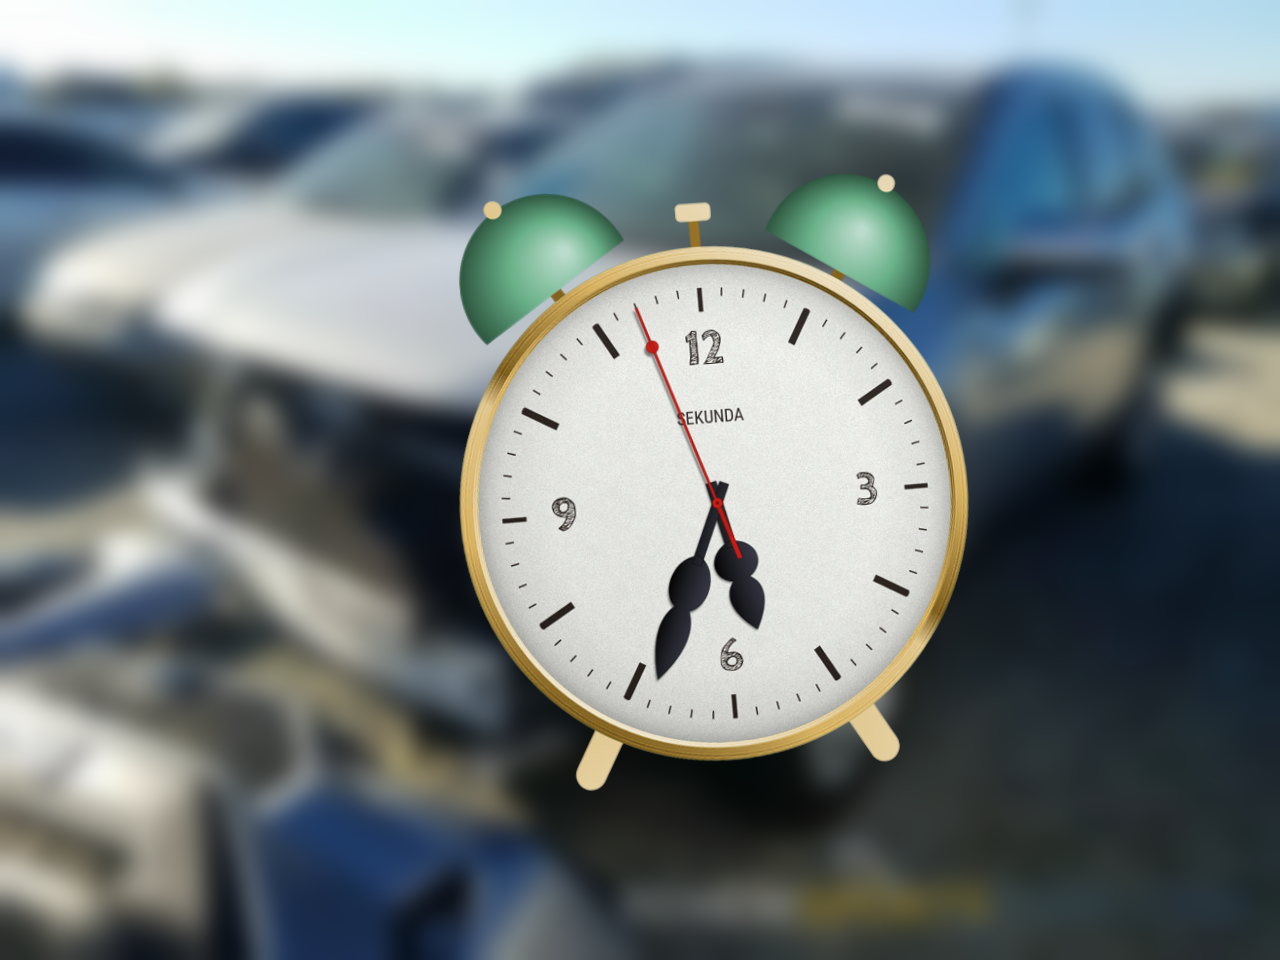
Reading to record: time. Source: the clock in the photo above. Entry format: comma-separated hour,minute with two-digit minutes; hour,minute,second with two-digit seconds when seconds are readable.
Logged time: 5,33,57
